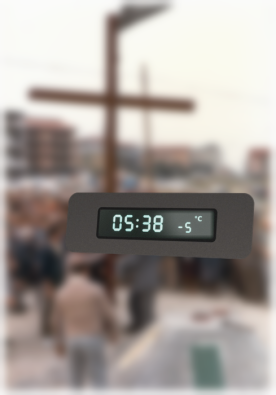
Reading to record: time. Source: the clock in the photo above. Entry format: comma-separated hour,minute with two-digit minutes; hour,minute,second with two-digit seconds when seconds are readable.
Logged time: 5,38
